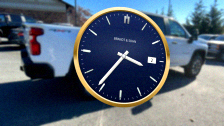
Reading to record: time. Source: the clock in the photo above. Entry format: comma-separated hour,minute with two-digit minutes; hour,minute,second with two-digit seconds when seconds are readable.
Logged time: 3,36
